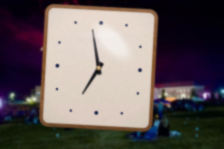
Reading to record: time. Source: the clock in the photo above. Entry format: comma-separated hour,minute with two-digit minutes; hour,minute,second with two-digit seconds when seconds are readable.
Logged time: 6,58
